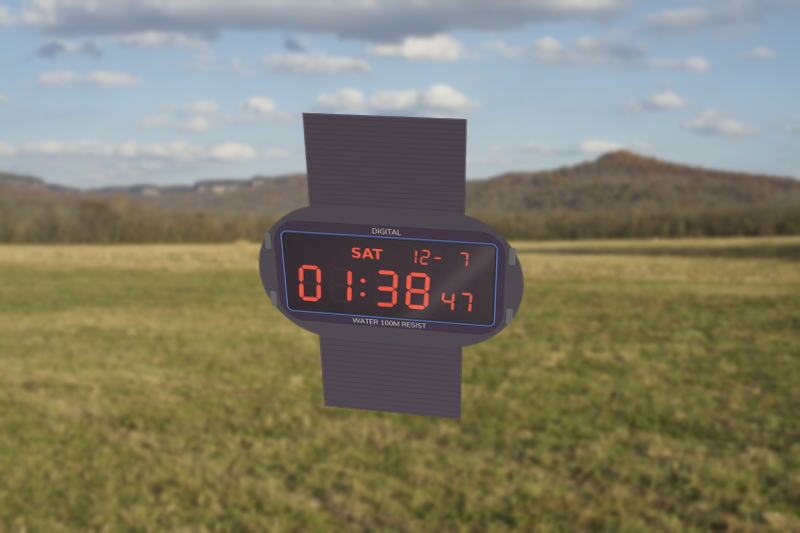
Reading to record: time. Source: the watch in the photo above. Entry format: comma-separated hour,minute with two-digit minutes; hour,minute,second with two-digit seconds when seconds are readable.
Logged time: 1,38,47
